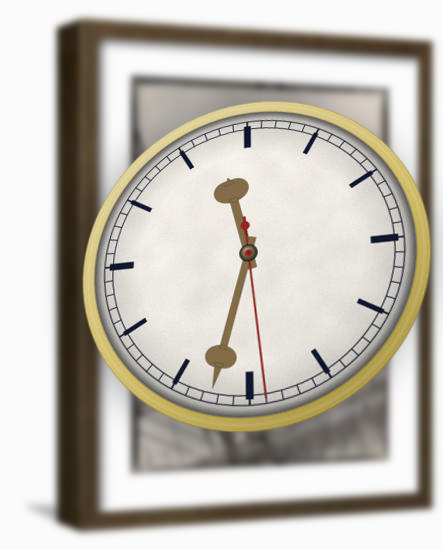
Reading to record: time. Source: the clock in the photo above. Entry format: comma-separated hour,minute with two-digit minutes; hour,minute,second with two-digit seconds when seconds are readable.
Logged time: 11,32,29
